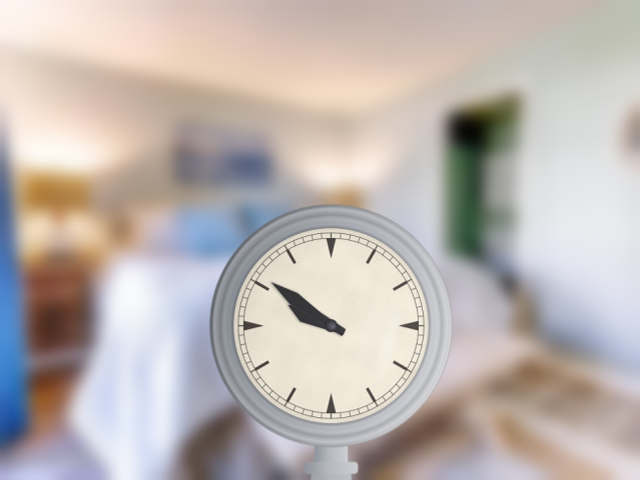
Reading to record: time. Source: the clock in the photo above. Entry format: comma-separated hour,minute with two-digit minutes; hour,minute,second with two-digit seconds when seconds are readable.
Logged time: 9,51
